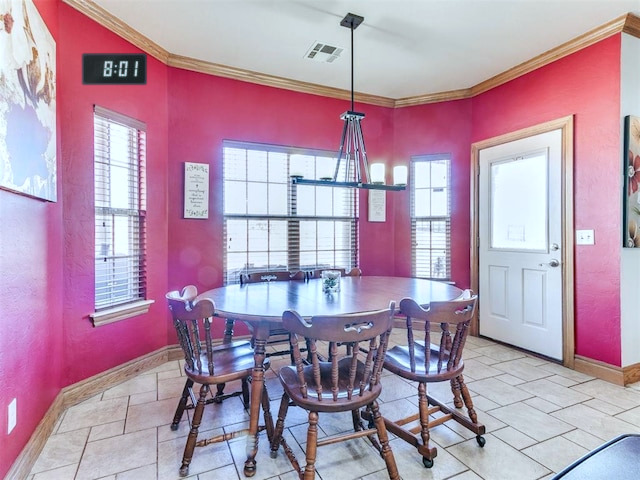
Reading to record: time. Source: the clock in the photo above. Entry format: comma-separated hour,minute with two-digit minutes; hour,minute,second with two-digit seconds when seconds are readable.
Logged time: 8,01
